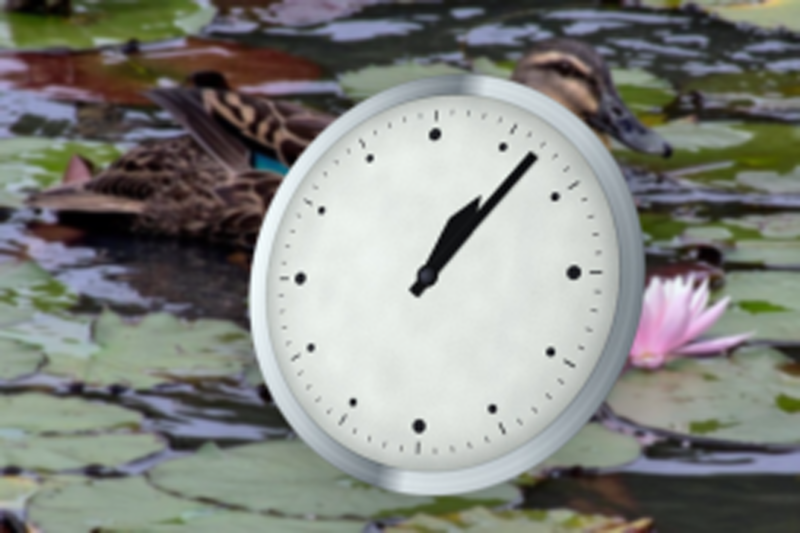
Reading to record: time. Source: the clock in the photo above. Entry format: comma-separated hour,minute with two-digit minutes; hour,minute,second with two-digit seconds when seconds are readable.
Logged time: 1,07
